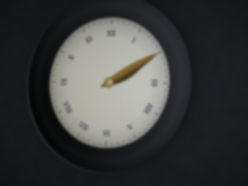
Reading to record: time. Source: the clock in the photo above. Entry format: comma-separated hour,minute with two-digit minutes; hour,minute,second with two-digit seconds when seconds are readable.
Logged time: 2,10
